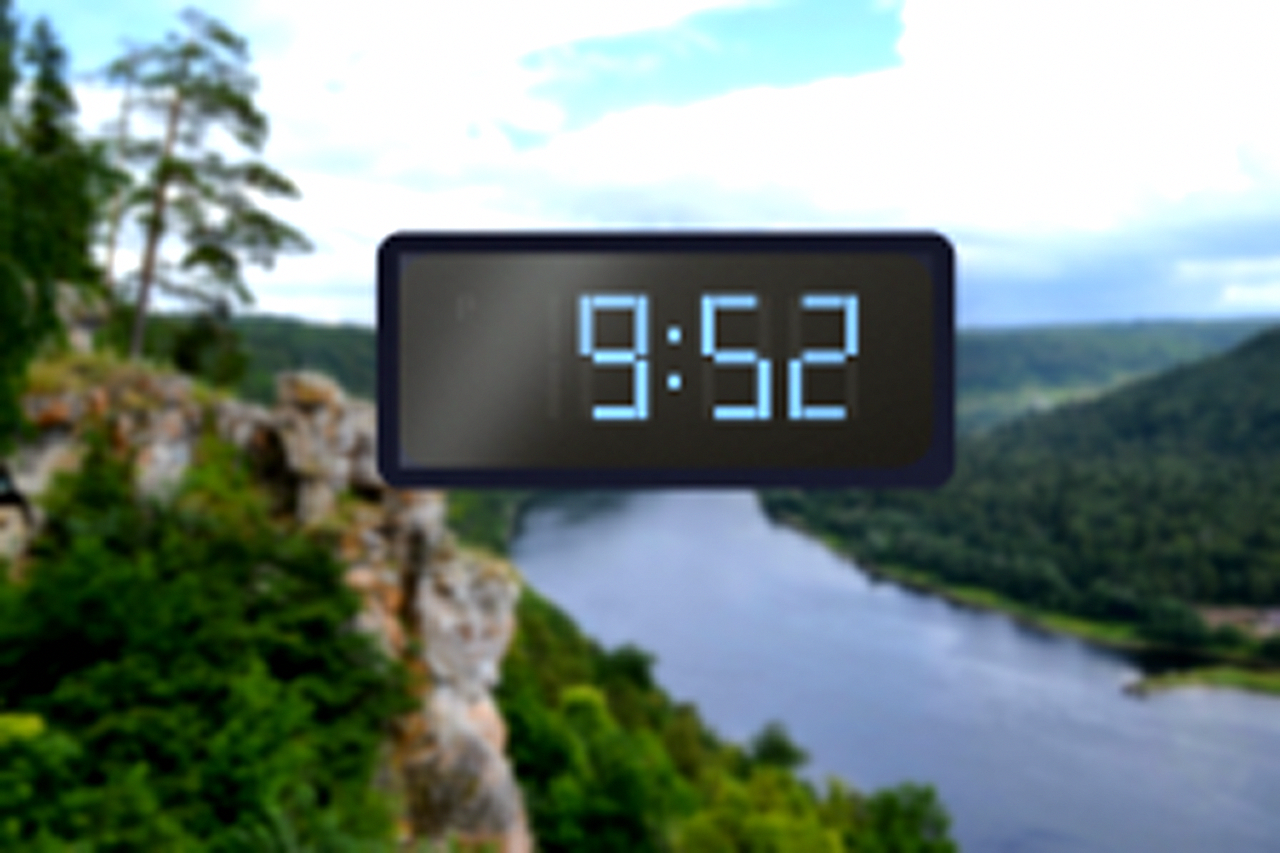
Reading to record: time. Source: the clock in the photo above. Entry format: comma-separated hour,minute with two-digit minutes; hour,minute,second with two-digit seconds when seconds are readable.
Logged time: 9,52
